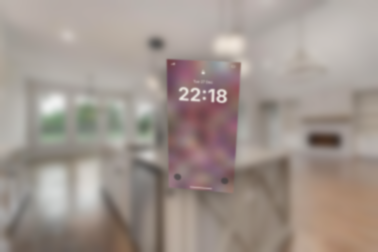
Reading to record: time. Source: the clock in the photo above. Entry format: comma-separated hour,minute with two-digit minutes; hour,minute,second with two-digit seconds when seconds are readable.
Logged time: 22,18
